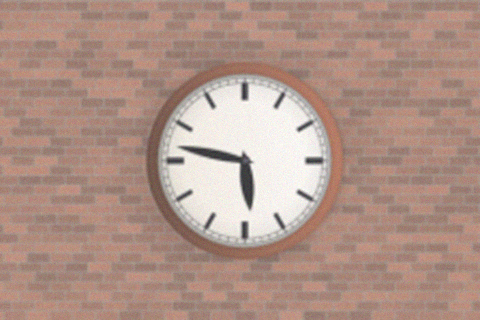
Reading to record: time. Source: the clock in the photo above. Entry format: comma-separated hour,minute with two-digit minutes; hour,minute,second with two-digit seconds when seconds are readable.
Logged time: 5,47
